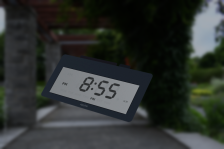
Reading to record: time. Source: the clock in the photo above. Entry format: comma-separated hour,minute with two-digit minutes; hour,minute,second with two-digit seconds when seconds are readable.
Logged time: 8,55
